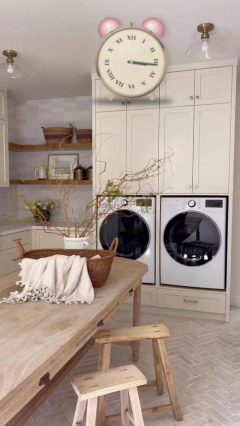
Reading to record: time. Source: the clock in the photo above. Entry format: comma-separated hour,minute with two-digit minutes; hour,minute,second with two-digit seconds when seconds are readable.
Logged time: 3,16
